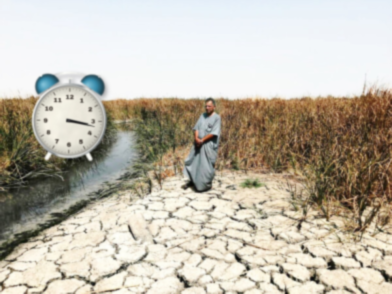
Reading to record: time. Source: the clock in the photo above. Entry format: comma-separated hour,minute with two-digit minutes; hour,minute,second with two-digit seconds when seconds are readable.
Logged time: 3,17
